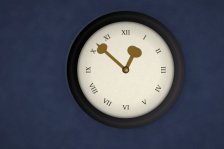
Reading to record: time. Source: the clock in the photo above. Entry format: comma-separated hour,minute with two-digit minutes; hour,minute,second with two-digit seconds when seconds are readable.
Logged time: 12,52
